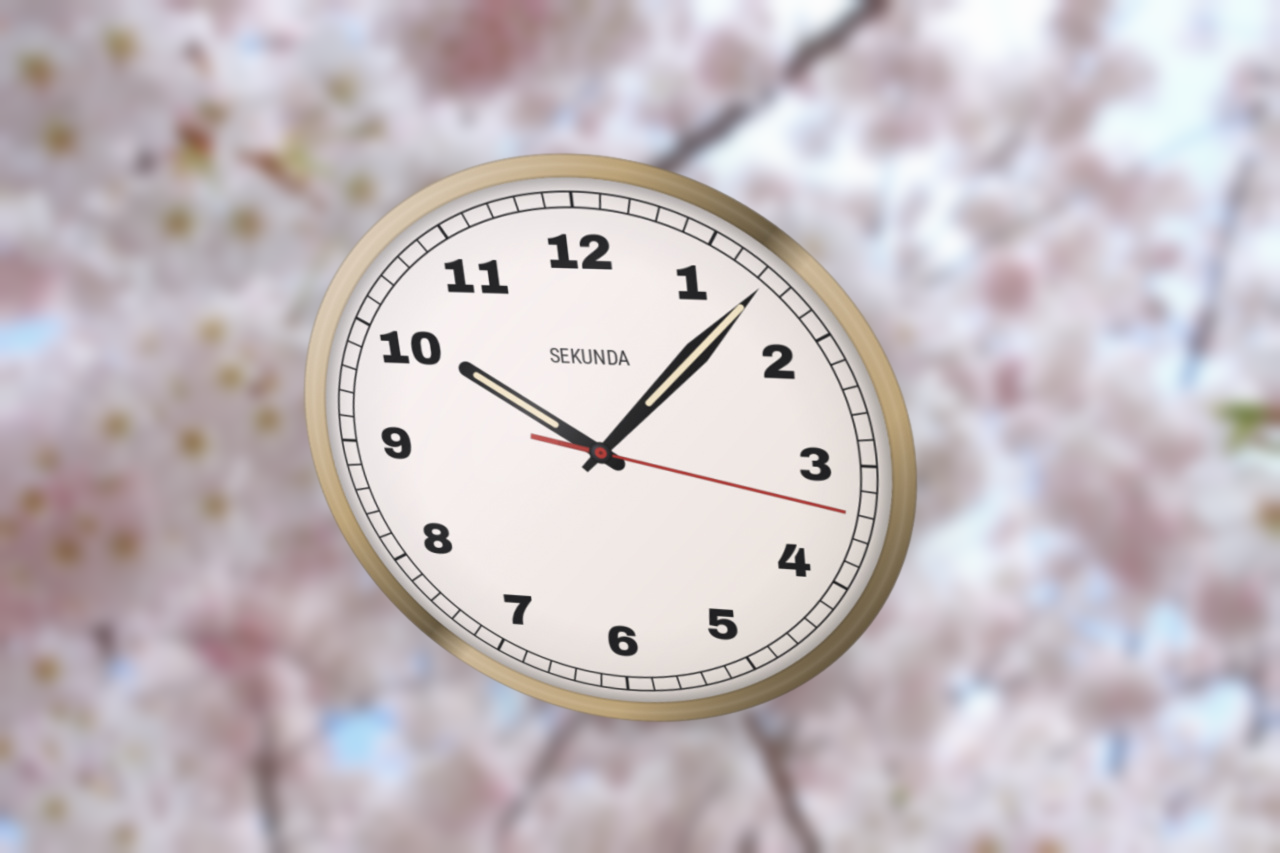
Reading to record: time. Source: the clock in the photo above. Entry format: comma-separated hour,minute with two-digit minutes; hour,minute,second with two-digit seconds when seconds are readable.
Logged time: 10,07,17
